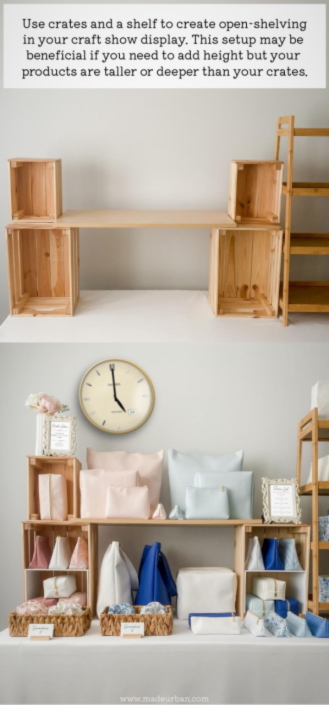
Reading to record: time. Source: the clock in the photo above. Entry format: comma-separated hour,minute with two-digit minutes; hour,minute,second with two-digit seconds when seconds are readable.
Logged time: 5,00
